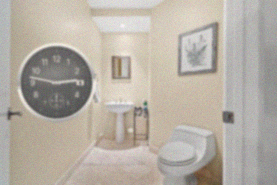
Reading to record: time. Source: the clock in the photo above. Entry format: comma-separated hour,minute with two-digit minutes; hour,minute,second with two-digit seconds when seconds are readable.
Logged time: 2,47
